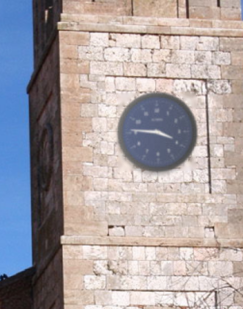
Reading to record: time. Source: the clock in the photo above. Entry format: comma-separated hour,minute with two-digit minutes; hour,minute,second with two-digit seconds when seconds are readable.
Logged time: 3,46
